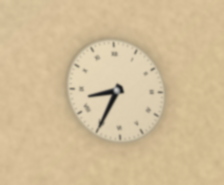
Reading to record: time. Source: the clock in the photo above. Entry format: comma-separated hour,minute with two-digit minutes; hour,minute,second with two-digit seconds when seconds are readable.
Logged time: 8,35
